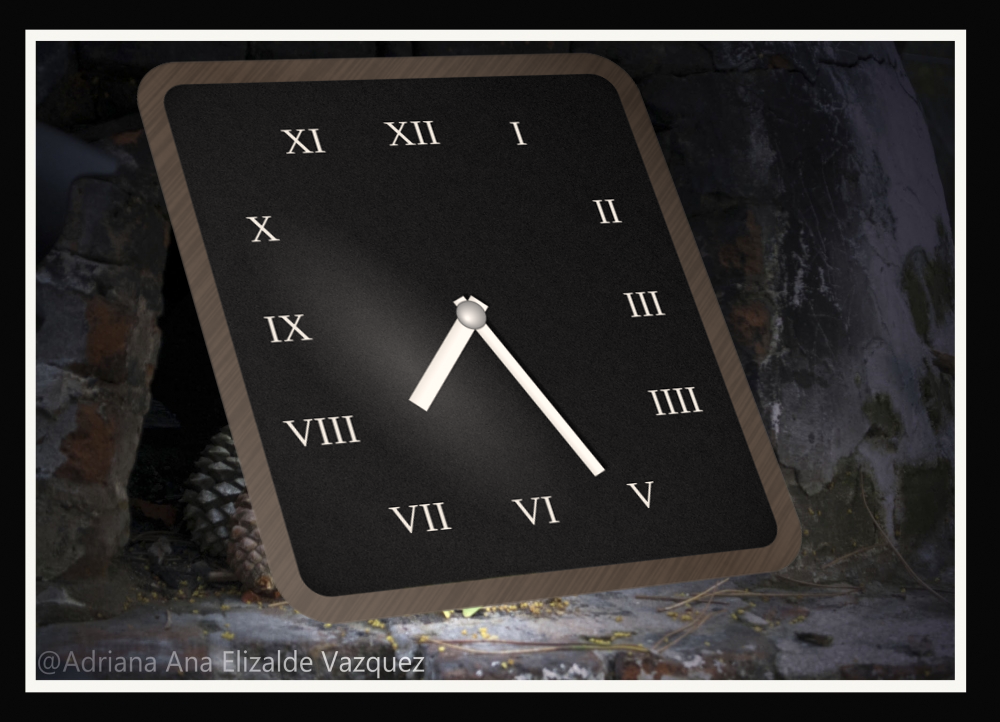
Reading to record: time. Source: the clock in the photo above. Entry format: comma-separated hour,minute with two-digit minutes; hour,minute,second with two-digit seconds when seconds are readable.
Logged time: 7,26
